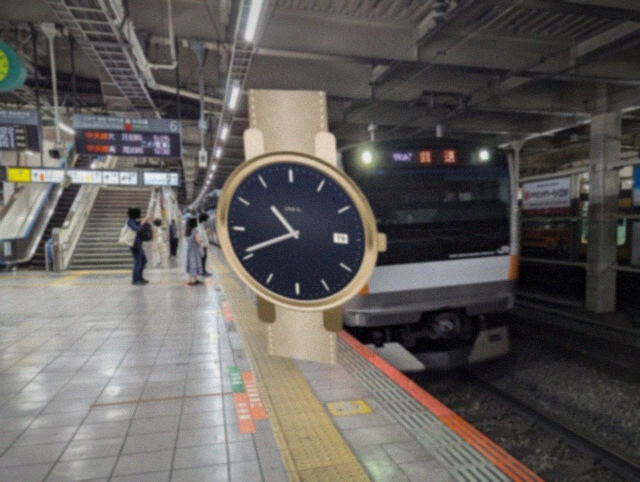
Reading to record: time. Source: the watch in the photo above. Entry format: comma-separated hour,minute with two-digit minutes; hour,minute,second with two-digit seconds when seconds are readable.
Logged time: 10,41
